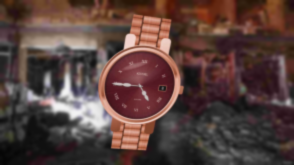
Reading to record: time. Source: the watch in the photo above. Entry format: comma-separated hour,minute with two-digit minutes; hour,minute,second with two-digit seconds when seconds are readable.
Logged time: 4,45
